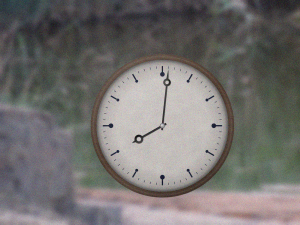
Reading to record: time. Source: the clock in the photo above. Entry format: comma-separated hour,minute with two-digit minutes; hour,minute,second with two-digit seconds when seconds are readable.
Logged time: 8,01
